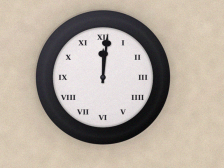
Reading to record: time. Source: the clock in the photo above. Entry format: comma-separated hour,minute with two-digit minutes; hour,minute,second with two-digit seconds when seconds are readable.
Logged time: 12,01
